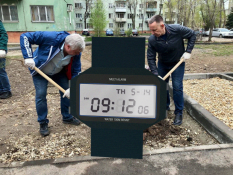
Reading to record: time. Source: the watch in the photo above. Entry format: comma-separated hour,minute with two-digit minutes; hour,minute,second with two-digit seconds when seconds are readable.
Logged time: 9,12,06
